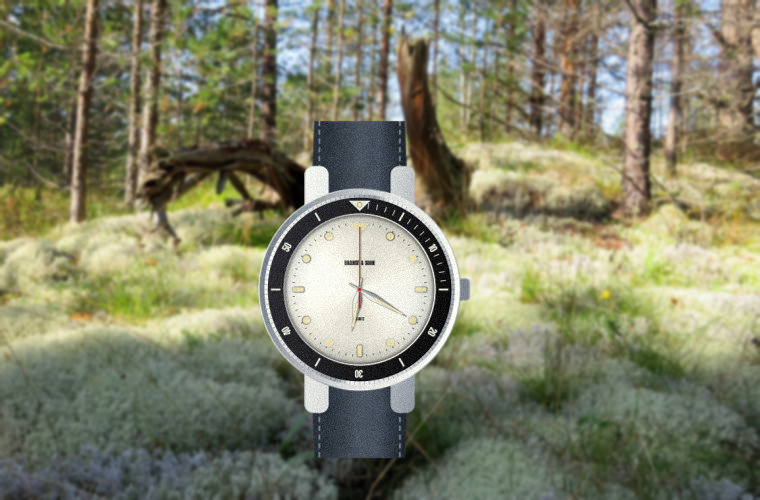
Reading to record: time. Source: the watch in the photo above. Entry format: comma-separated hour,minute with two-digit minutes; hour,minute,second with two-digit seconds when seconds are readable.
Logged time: 6,20,00
